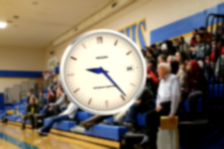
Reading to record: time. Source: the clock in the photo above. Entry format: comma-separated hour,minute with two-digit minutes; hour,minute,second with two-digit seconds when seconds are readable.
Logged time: 9,24
